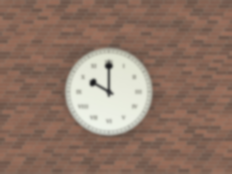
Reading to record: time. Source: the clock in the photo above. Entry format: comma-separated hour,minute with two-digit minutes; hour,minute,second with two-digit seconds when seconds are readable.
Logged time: 10,00
